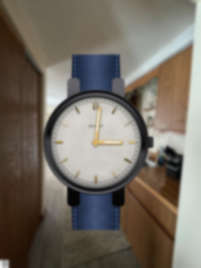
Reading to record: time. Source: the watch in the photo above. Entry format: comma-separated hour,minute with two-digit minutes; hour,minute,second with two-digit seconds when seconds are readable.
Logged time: 3,01
